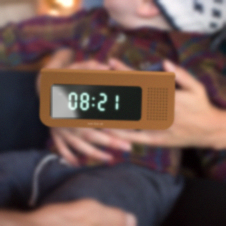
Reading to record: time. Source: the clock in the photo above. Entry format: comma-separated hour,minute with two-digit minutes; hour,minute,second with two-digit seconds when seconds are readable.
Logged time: 8,21
